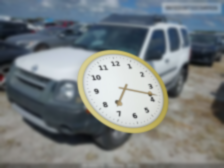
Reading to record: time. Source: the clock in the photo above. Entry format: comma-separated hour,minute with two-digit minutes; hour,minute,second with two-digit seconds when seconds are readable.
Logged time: 7,18
